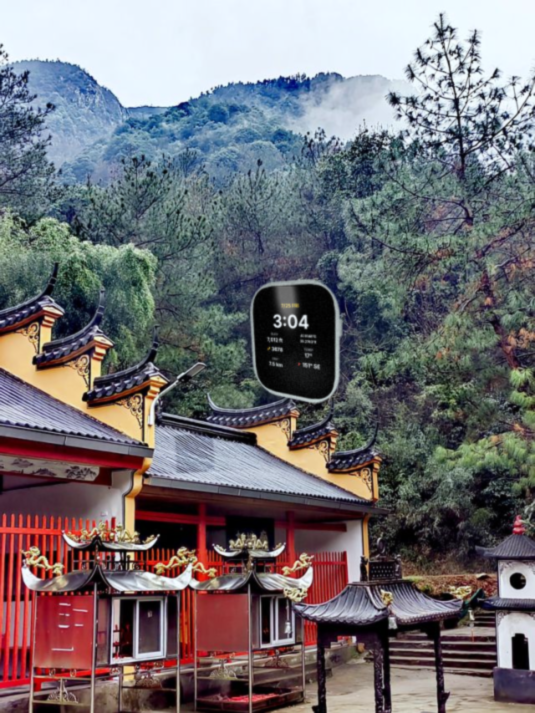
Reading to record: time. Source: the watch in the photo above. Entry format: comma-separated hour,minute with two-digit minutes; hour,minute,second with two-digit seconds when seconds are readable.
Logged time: 3,04
